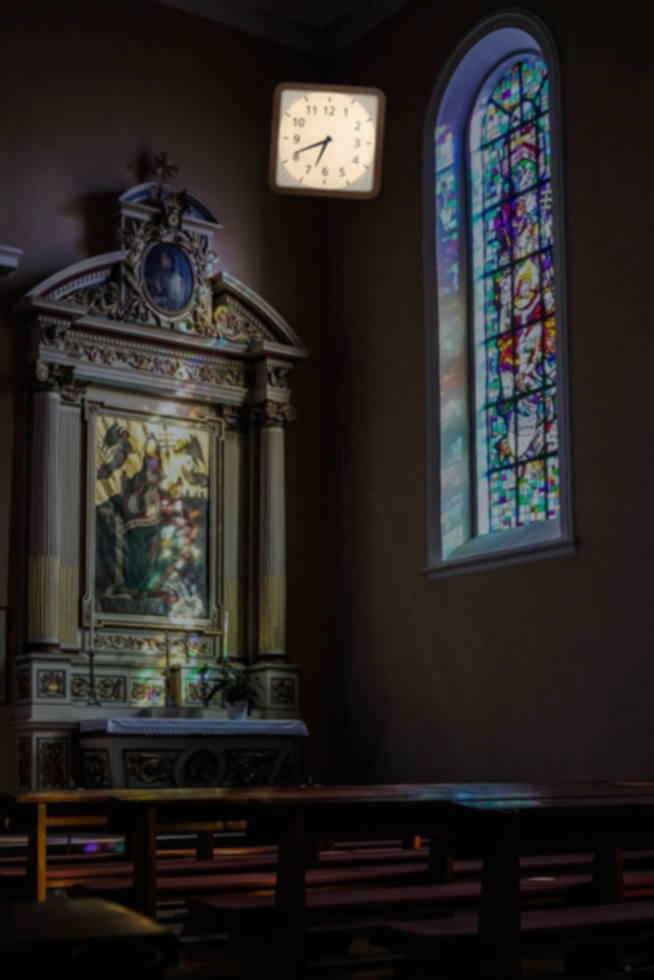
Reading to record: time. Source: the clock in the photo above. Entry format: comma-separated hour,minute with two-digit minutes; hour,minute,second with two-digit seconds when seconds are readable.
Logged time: 6,41
